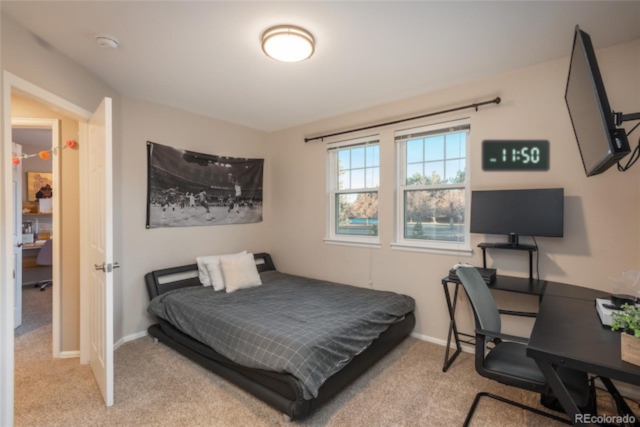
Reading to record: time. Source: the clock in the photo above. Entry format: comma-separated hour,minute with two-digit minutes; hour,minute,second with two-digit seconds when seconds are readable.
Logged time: 11,50
